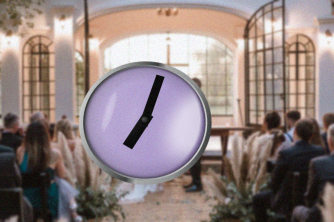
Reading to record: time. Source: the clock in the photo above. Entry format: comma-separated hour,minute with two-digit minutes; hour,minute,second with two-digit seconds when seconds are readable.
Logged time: 7,03
